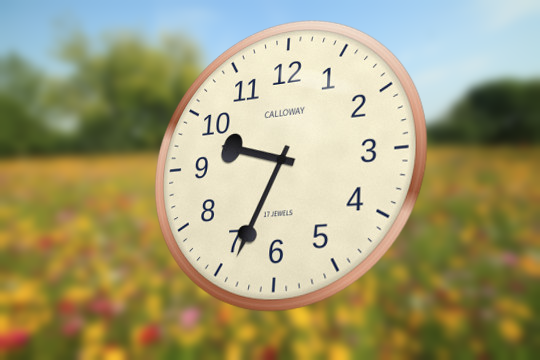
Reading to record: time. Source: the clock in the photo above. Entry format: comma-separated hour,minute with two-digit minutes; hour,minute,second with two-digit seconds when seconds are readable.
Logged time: 9,34
